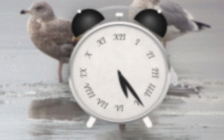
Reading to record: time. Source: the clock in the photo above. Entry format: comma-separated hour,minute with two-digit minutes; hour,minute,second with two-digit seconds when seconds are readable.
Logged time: 5,24
